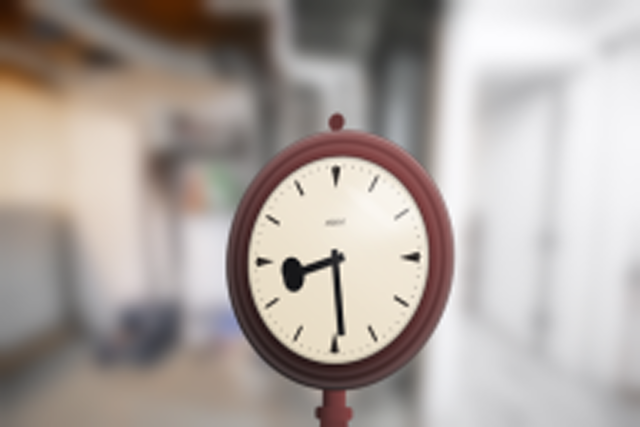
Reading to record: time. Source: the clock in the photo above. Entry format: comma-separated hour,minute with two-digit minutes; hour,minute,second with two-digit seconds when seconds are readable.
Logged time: 8,29
